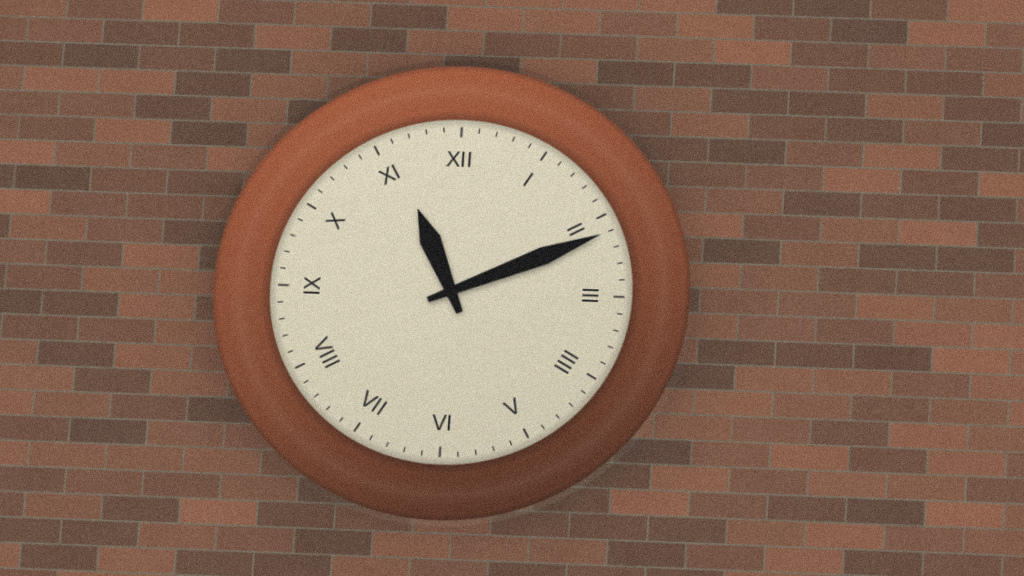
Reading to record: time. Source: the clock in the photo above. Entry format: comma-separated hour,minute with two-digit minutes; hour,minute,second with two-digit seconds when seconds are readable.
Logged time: 11,11
